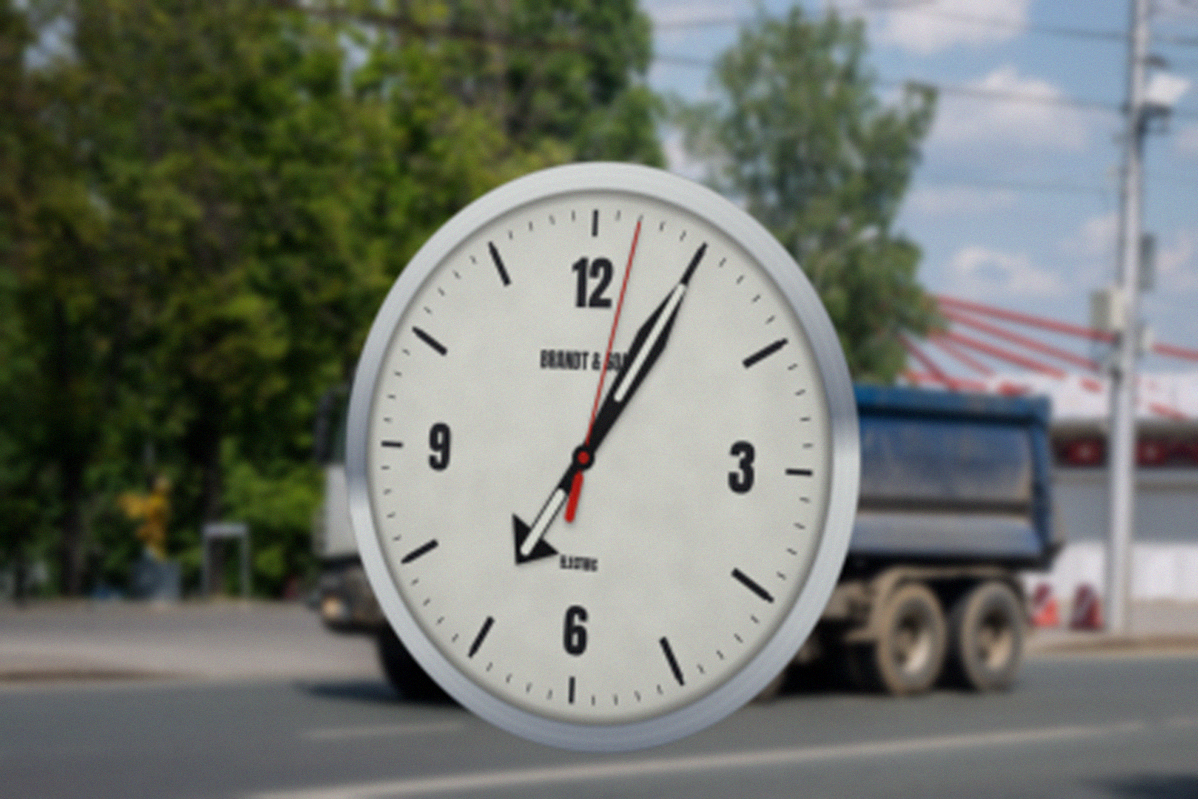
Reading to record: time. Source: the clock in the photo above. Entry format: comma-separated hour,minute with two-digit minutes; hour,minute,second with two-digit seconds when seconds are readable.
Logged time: 7,05,02
